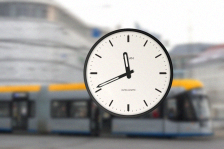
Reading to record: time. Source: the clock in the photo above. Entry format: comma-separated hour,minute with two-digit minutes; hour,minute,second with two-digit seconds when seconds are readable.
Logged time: 11,41
